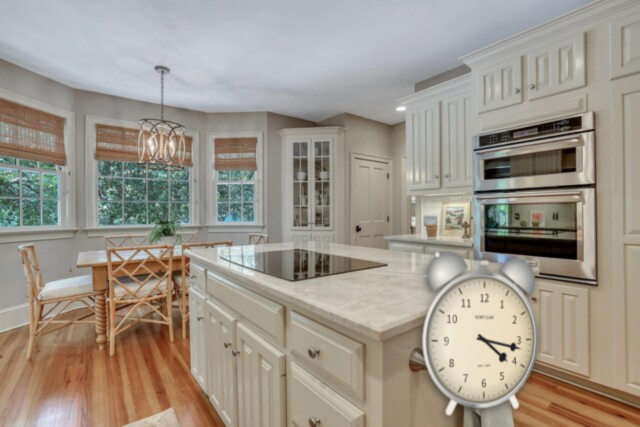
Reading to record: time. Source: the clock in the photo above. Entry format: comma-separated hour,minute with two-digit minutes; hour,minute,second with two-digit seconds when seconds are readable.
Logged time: 4,17
